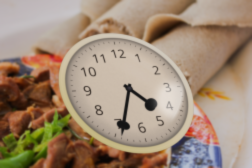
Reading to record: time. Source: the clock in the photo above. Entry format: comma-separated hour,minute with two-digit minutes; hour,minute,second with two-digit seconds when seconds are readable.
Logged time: 4,34
